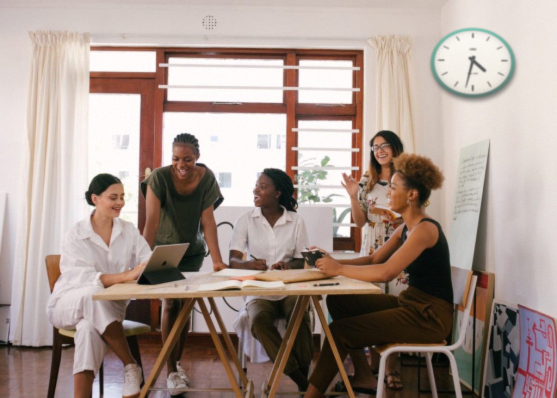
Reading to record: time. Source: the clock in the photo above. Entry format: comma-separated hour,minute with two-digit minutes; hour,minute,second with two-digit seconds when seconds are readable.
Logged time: 4,32
